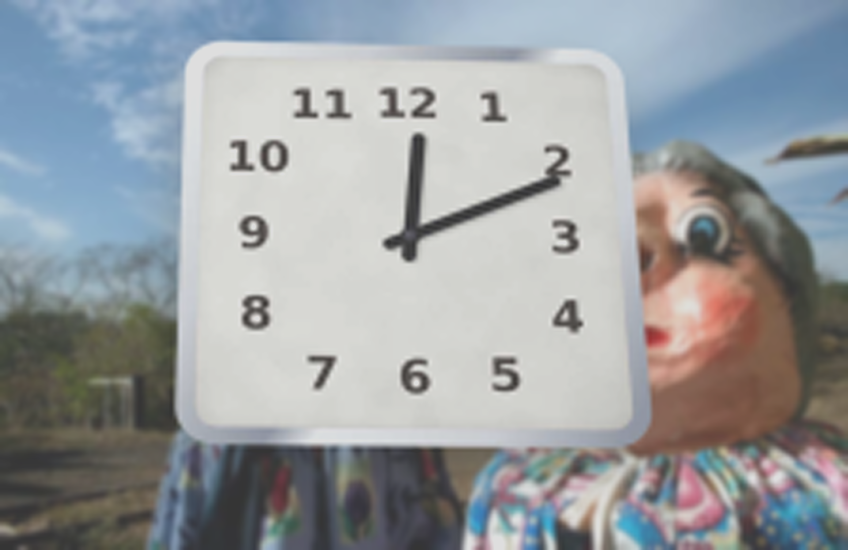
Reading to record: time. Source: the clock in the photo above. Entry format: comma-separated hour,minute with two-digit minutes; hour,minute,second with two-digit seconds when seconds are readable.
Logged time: 12,11
